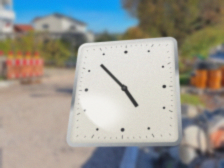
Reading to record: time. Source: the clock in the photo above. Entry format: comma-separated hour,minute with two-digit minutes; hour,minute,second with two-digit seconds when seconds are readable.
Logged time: 4,53
